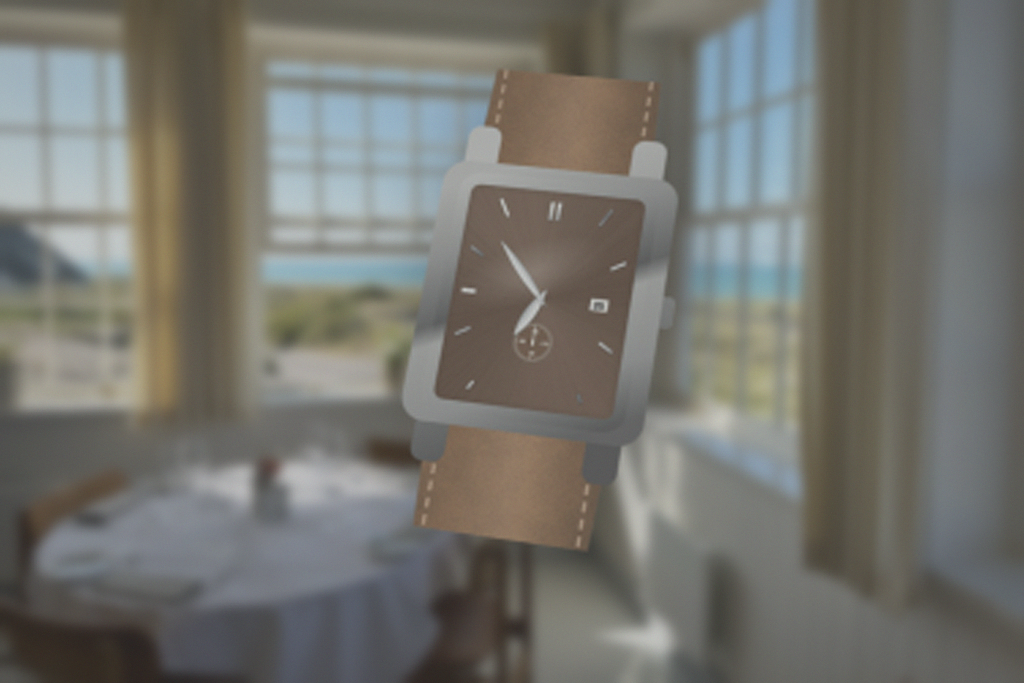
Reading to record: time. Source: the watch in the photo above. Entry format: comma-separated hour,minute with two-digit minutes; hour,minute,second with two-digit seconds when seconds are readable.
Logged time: 6,53
